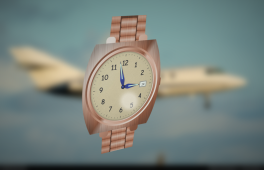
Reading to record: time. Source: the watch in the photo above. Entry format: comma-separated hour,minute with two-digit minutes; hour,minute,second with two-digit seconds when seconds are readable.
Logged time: 2,58
